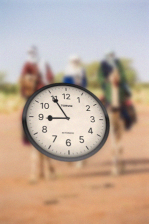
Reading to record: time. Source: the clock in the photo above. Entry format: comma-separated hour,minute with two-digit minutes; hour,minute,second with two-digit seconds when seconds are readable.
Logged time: 8,55
